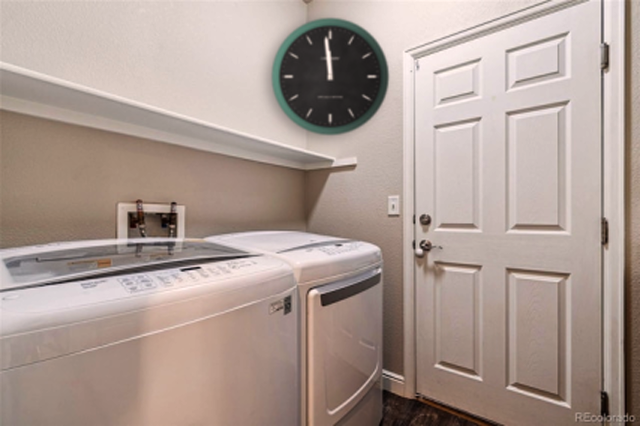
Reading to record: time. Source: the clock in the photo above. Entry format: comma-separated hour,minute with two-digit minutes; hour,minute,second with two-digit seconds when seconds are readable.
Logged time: 11,59
